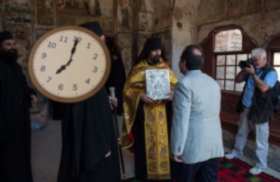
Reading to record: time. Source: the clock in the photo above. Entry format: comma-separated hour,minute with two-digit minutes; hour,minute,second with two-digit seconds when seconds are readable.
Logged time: 7,00
